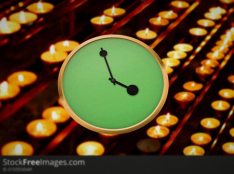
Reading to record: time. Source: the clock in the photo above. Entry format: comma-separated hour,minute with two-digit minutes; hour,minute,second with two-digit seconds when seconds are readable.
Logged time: 3,57
